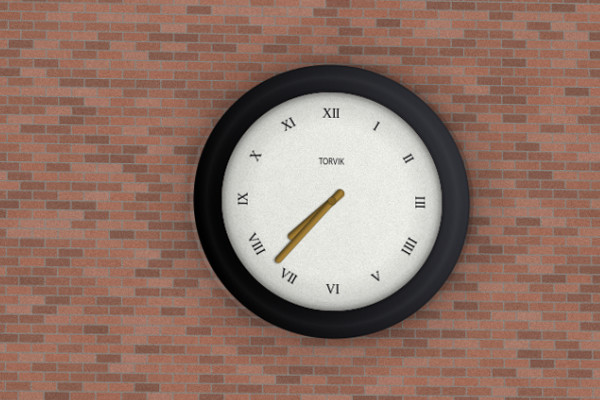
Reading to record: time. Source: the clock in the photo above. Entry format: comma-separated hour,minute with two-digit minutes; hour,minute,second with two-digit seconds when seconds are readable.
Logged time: 7,37
